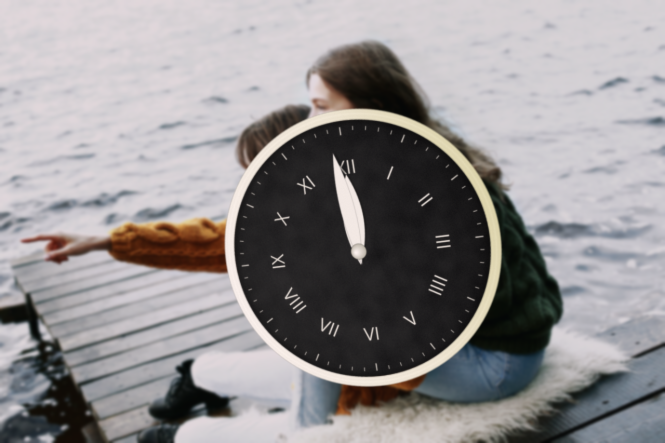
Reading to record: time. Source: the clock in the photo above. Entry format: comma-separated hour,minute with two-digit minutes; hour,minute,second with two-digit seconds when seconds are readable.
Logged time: 11,59
